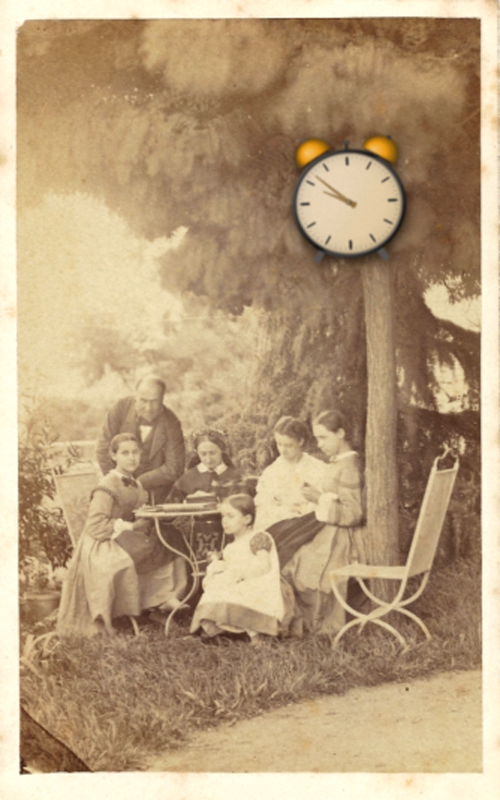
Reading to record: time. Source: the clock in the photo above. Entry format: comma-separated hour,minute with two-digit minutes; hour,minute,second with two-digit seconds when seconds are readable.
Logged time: 9,52
